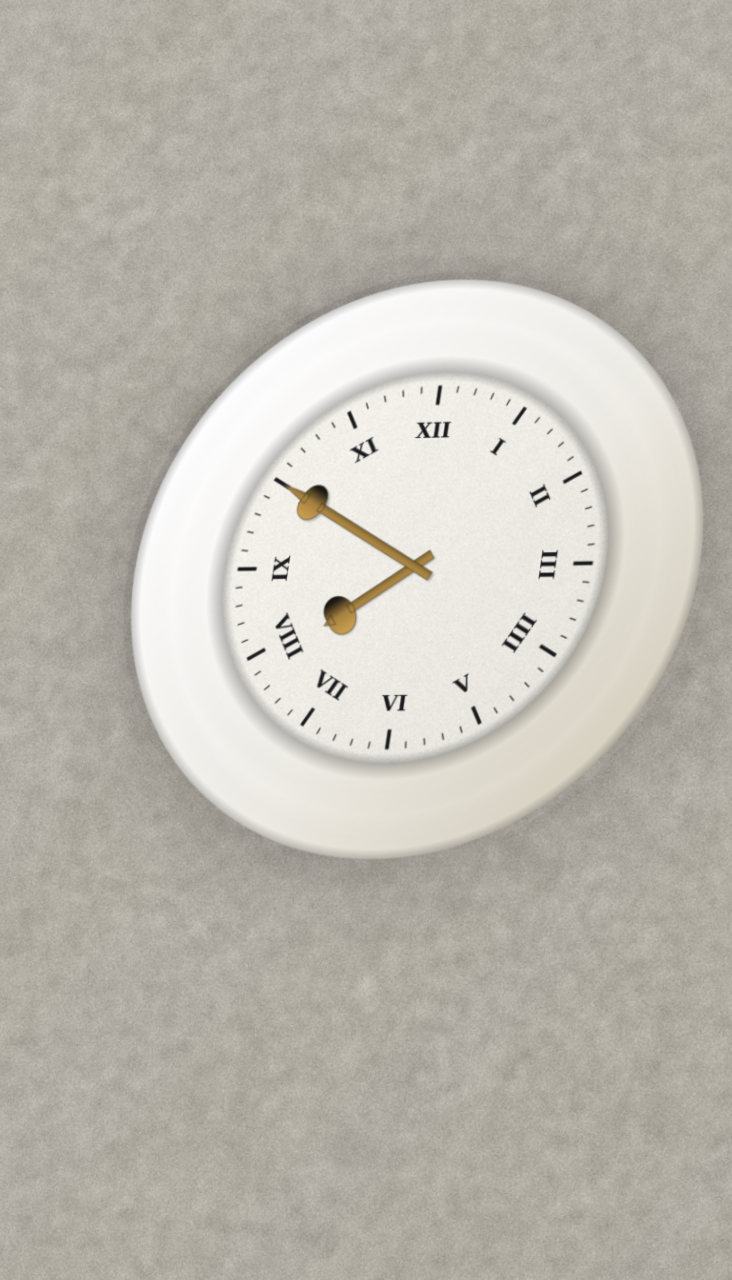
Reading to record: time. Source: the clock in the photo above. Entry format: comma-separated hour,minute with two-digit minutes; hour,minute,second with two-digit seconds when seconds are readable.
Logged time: 7,50
